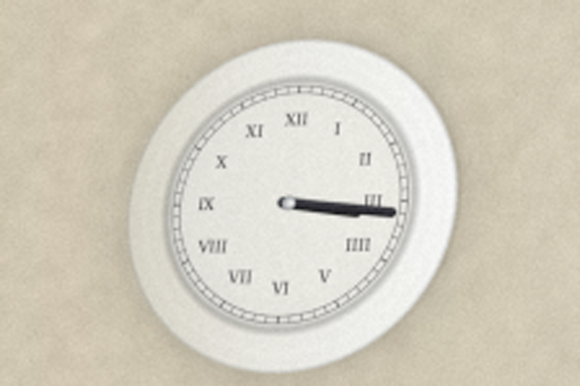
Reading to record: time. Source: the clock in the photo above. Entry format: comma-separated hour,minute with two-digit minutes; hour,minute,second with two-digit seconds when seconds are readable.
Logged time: 3,16
